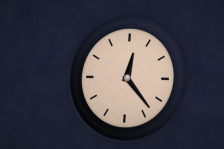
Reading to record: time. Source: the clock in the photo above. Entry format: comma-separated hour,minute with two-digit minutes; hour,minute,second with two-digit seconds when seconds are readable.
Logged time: 12,23
